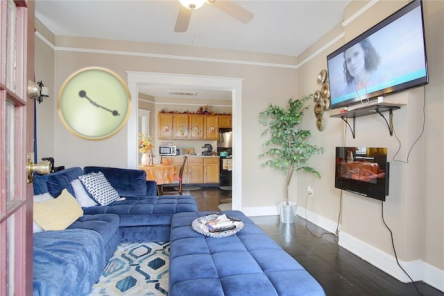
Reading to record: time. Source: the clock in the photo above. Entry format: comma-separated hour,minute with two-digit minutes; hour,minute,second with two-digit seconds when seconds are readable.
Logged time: 10,19
